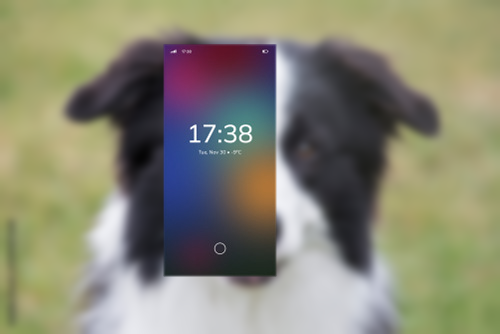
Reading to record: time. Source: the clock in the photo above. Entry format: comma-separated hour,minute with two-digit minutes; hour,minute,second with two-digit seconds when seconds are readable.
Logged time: 17,38
